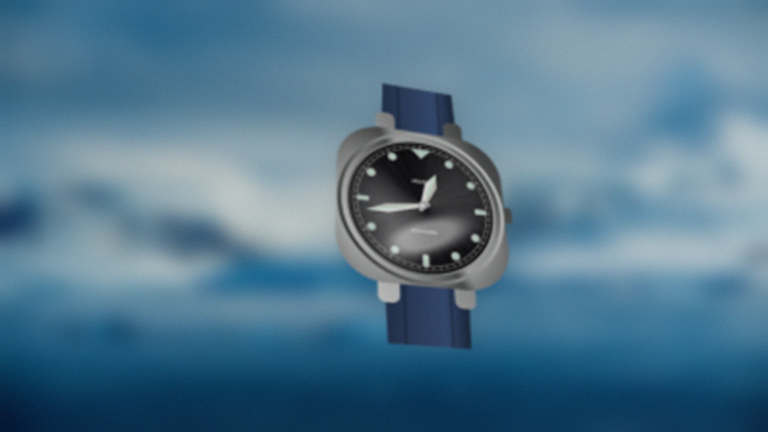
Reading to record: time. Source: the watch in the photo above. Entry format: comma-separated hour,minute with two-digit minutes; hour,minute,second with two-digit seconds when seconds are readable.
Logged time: 12,43
